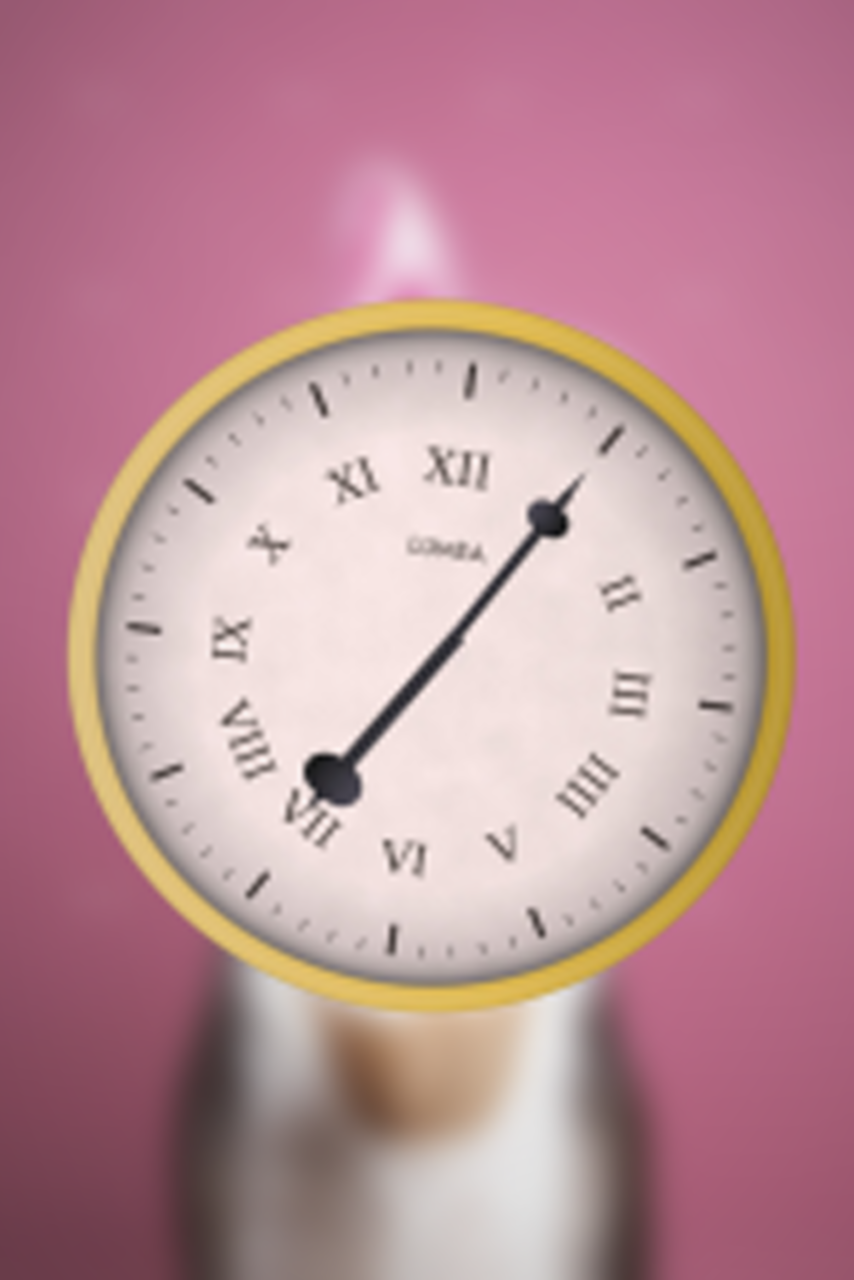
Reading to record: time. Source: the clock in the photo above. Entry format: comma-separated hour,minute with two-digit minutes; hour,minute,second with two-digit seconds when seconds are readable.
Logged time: 7,05
